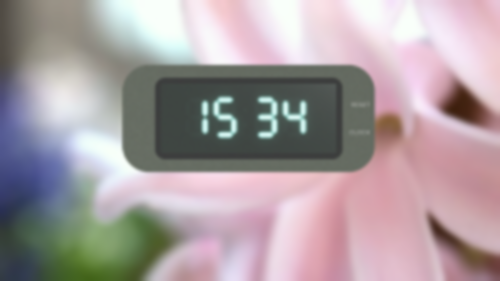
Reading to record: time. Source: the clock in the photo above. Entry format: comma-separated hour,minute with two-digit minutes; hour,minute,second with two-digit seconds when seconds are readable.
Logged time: 15,34
